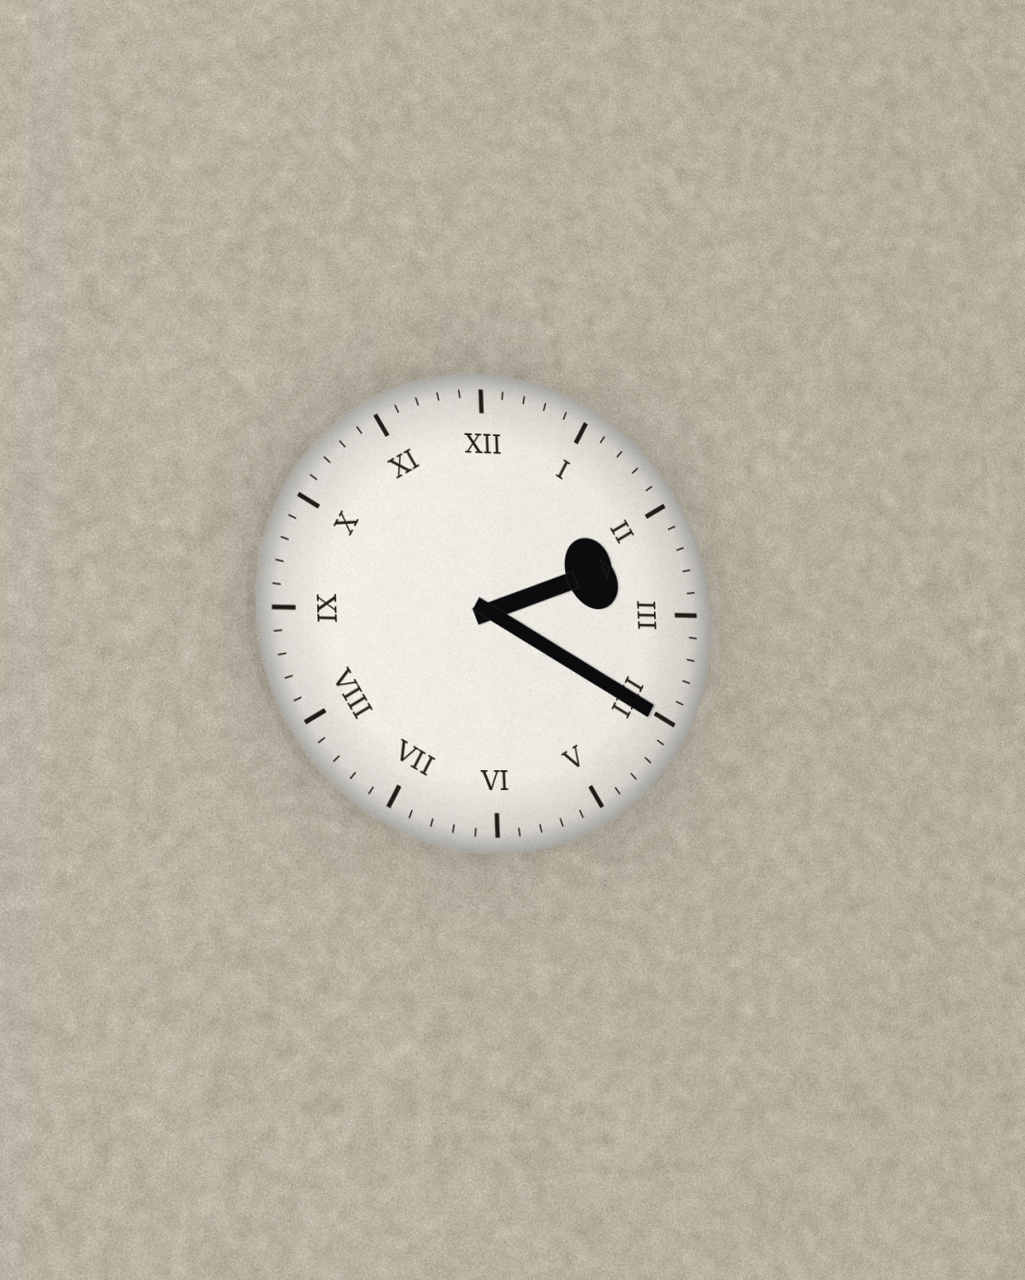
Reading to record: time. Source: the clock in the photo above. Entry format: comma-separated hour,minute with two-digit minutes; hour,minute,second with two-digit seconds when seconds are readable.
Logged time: 2,20
